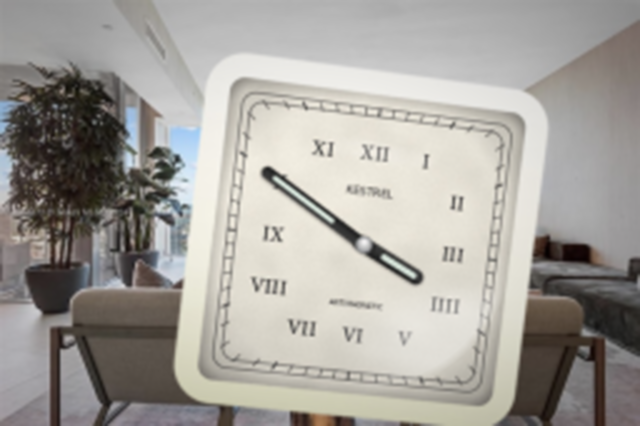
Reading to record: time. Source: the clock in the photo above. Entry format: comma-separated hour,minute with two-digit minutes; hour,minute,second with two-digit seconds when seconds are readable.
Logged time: 3,50
